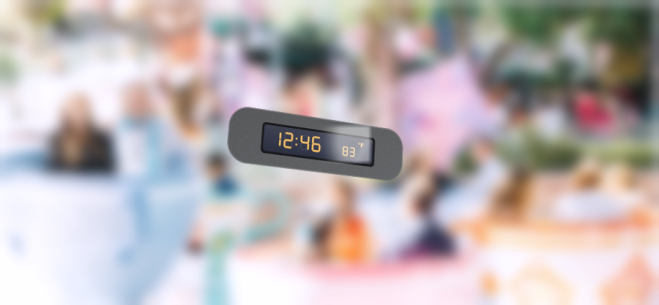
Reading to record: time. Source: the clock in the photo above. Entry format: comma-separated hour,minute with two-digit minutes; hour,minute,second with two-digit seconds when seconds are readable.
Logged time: 12,46
